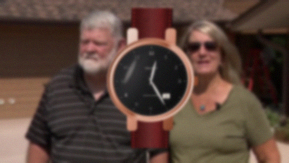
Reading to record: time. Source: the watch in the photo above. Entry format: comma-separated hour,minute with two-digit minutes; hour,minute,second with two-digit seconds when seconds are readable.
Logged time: 12,25
